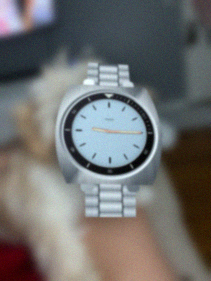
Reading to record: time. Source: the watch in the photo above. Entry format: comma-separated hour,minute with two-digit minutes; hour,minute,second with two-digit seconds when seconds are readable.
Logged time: 9,15
